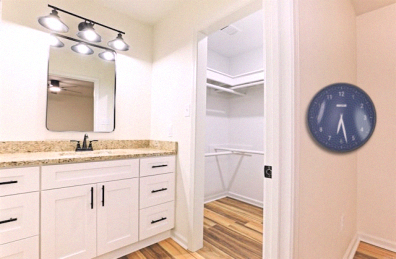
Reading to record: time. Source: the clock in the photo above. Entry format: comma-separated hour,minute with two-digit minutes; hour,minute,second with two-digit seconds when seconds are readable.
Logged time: 6,28
